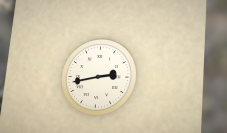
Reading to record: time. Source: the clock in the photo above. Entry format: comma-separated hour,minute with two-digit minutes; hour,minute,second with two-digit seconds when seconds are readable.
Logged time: 2,43
